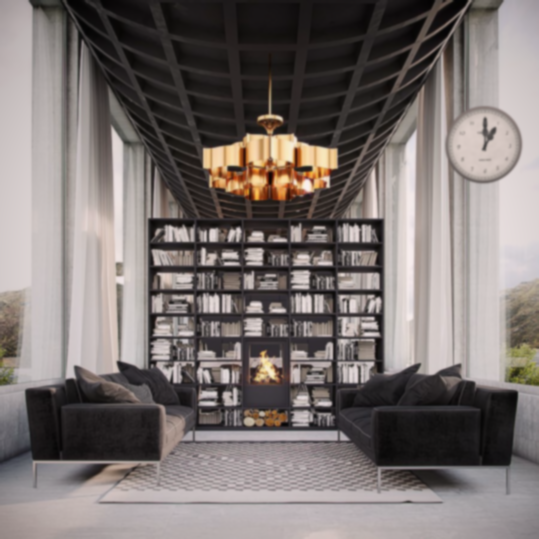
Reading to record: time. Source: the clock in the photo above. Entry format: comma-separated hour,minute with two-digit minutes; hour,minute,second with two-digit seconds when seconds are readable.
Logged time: 1,00
